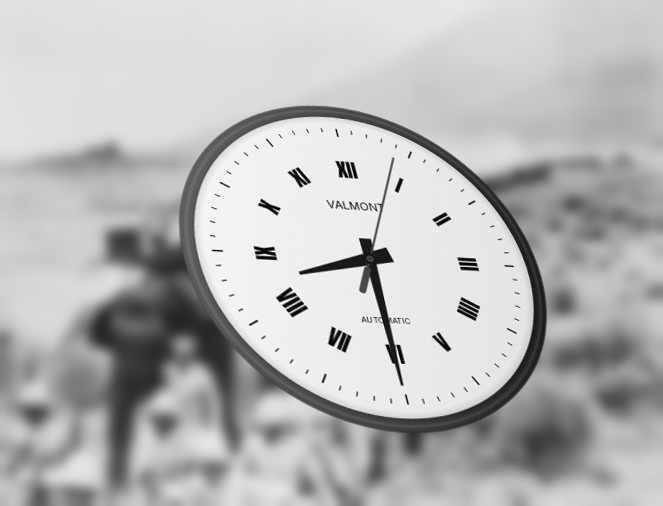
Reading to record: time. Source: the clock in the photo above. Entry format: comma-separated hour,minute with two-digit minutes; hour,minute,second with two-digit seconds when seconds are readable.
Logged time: 8,30,04
